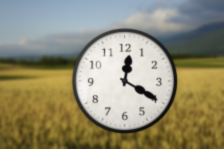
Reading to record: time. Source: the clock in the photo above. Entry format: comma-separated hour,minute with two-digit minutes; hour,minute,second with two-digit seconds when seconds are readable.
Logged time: 12,20
